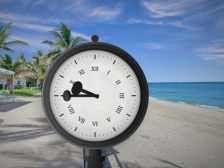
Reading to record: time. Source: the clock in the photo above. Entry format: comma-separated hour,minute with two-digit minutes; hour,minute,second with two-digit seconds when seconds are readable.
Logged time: 9,45
